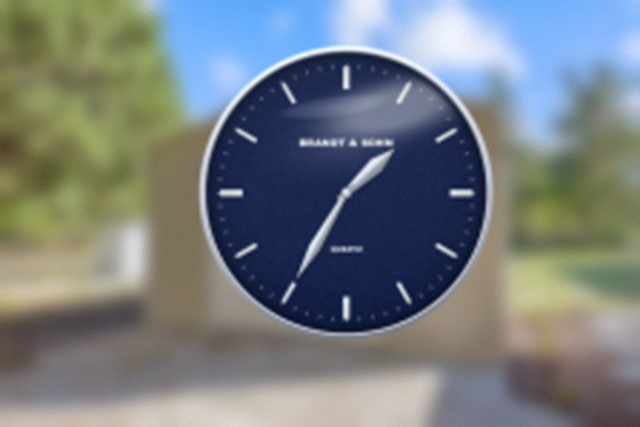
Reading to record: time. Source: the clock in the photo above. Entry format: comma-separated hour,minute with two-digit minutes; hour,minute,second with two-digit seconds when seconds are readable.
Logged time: 1,35
